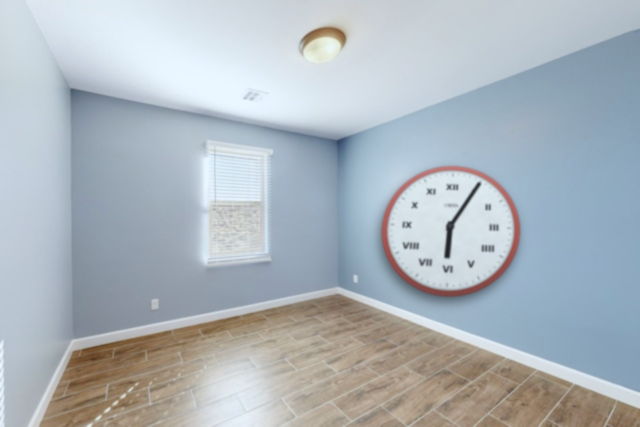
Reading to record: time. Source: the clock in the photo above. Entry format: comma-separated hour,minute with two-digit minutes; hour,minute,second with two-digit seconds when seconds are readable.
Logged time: 6,05
